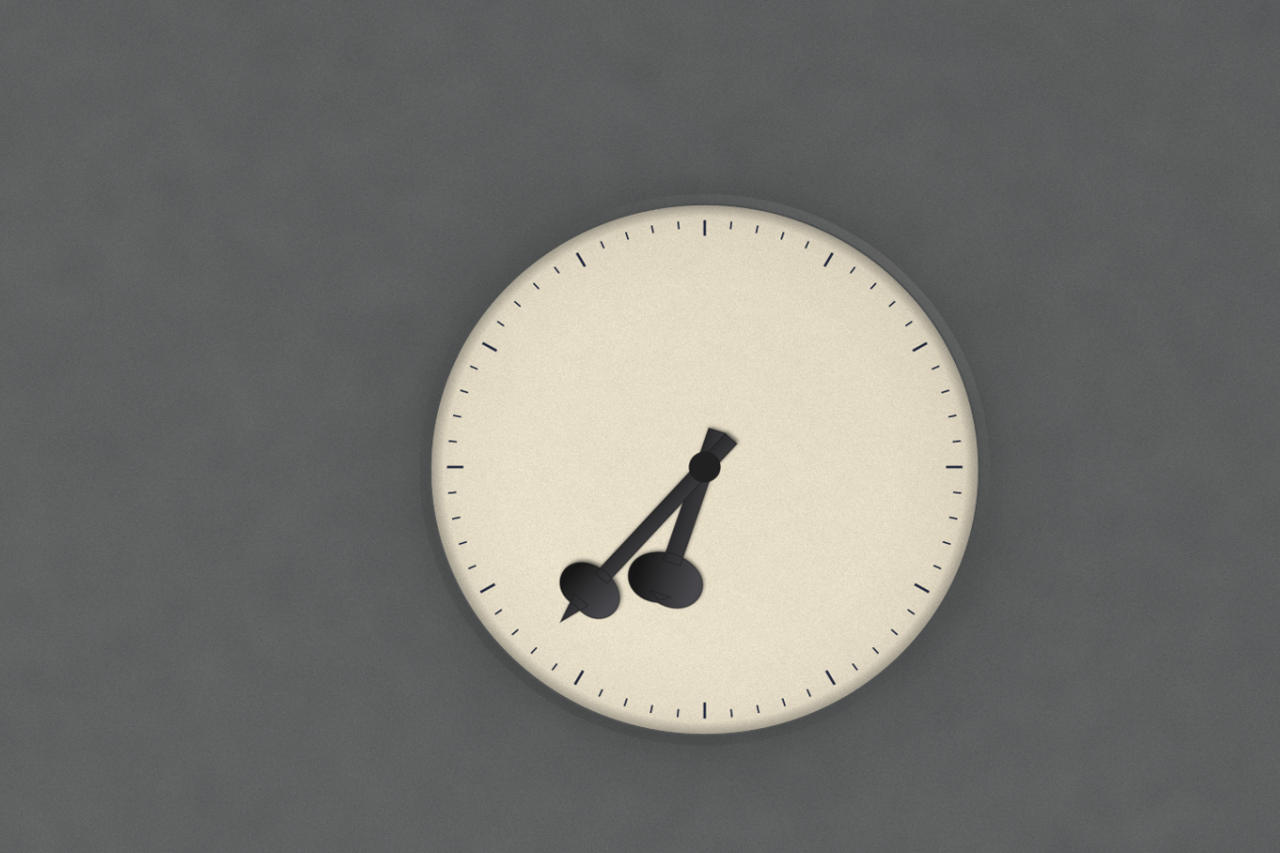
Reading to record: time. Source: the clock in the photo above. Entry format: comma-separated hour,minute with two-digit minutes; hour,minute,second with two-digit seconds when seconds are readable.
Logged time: 6,37
